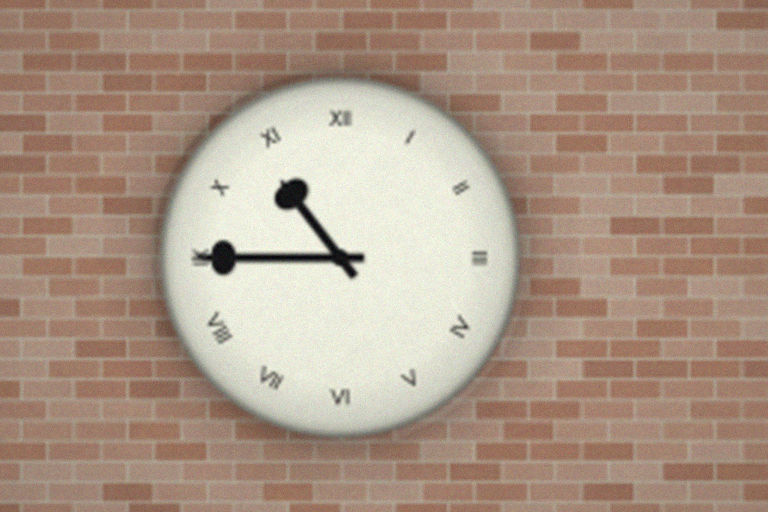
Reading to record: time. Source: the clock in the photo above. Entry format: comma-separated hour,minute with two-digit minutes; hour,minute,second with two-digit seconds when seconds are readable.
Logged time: 10,45
